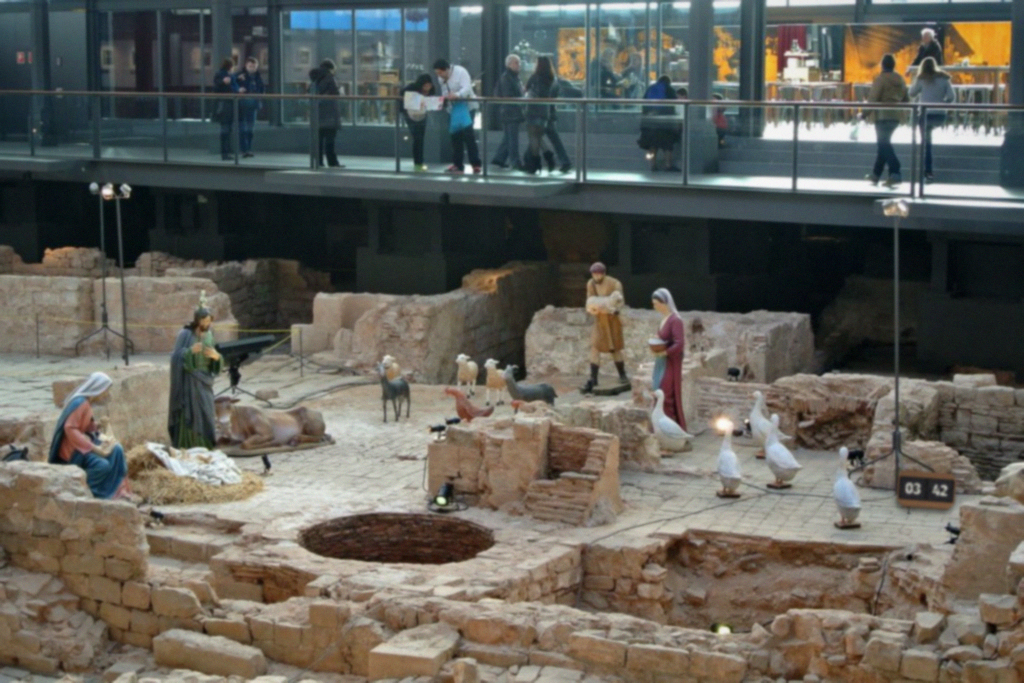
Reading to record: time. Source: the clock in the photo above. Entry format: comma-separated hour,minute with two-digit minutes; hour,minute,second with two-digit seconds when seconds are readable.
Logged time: 3,42
